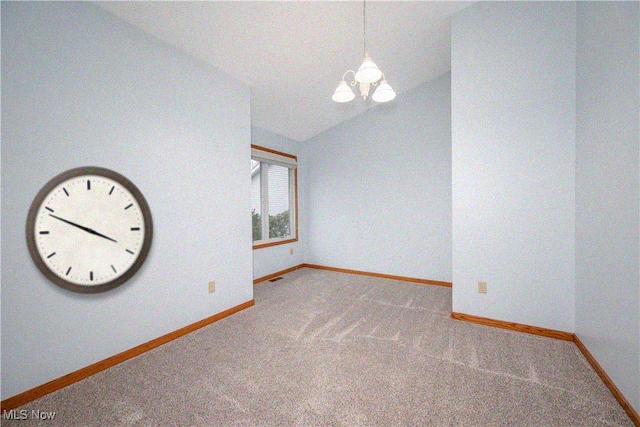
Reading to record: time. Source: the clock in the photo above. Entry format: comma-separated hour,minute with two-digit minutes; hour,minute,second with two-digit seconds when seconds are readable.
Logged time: 3,49
